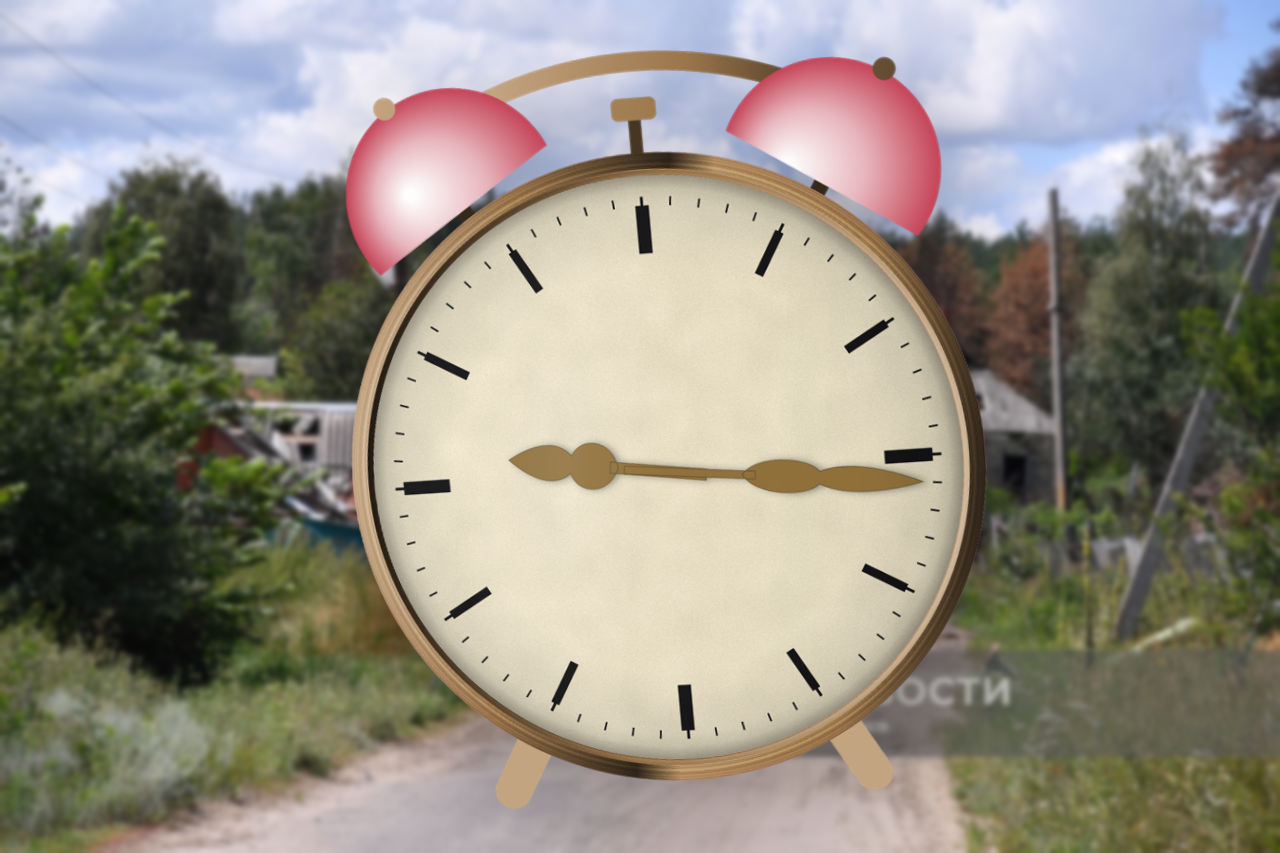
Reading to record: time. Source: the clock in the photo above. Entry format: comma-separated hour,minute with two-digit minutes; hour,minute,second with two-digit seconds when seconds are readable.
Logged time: 9,16
